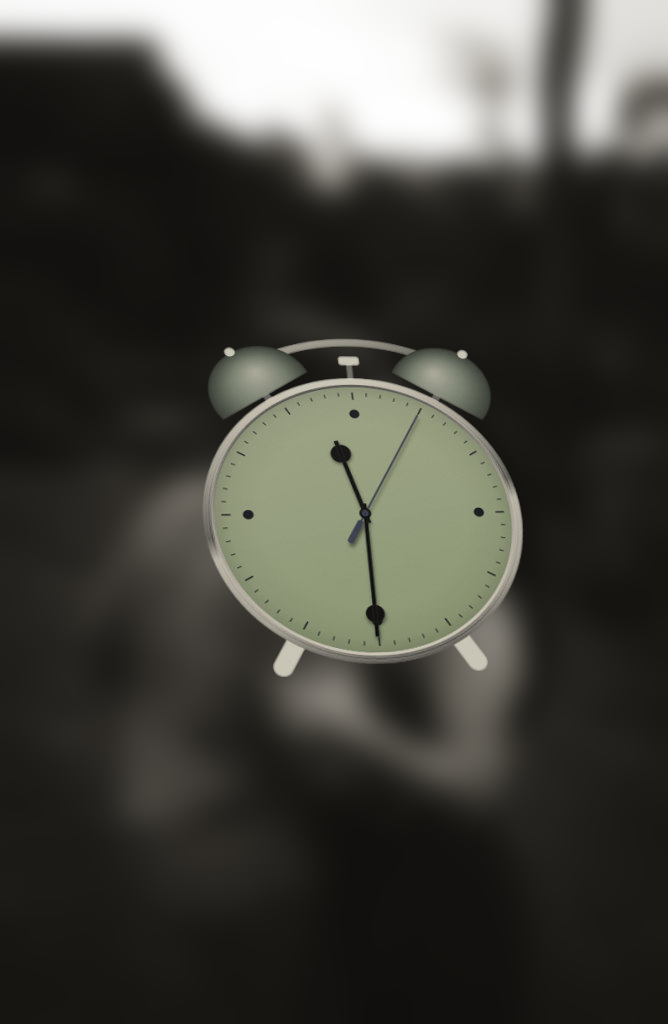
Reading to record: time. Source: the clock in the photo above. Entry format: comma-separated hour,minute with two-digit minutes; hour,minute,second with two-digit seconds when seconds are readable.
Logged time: 11,30,05
